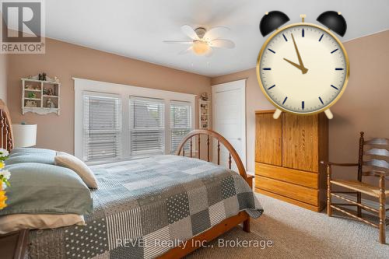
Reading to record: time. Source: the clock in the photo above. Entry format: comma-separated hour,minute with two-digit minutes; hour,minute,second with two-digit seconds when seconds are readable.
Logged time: 9,57
